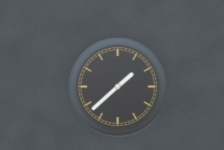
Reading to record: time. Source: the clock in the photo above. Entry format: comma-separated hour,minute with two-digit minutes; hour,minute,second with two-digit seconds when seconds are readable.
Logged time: 1,38
